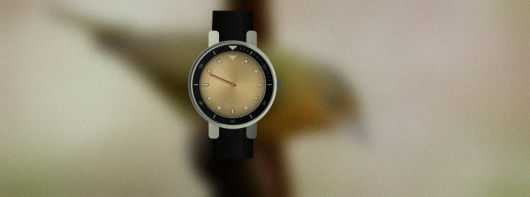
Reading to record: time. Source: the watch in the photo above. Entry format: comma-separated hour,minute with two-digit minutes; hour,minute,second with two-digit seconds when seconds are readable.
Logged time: 9,49
